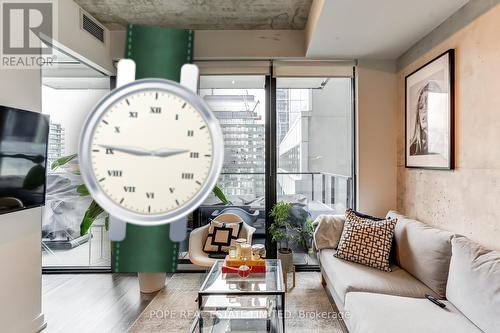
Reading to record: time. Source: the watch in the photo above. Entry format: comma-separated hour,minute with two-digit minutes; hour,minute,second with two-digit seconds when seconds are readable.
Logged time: 2,46
